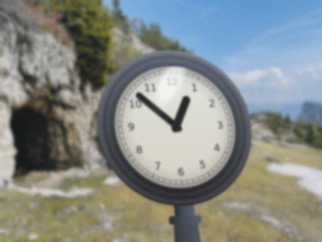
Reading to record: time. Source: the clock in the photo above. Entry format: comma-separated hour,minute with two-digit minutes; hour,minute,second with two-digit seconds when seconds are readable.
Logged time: 12,52
